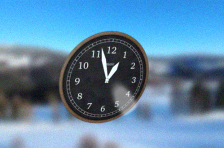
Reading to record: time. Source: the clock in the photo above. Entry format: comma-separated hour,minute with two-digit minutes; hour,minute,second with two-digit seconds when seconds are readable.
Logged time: 12,57
